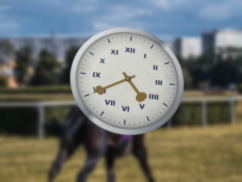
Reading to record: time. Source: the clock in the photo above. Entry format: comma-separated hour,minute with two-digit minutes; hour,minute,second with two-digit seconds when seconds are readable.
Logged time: 4,40
